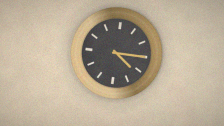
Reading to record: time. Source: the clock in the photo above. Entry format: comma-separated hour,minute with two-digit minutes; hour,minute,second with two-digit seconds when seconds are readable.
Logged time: 4,15
